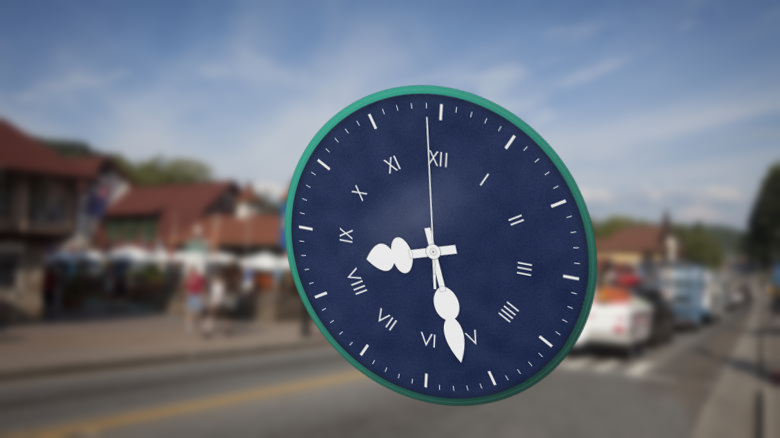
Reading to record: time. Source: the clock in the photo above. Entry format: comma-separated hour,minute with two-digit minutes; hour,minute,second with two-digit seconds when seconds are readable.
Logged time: 8,26,59
